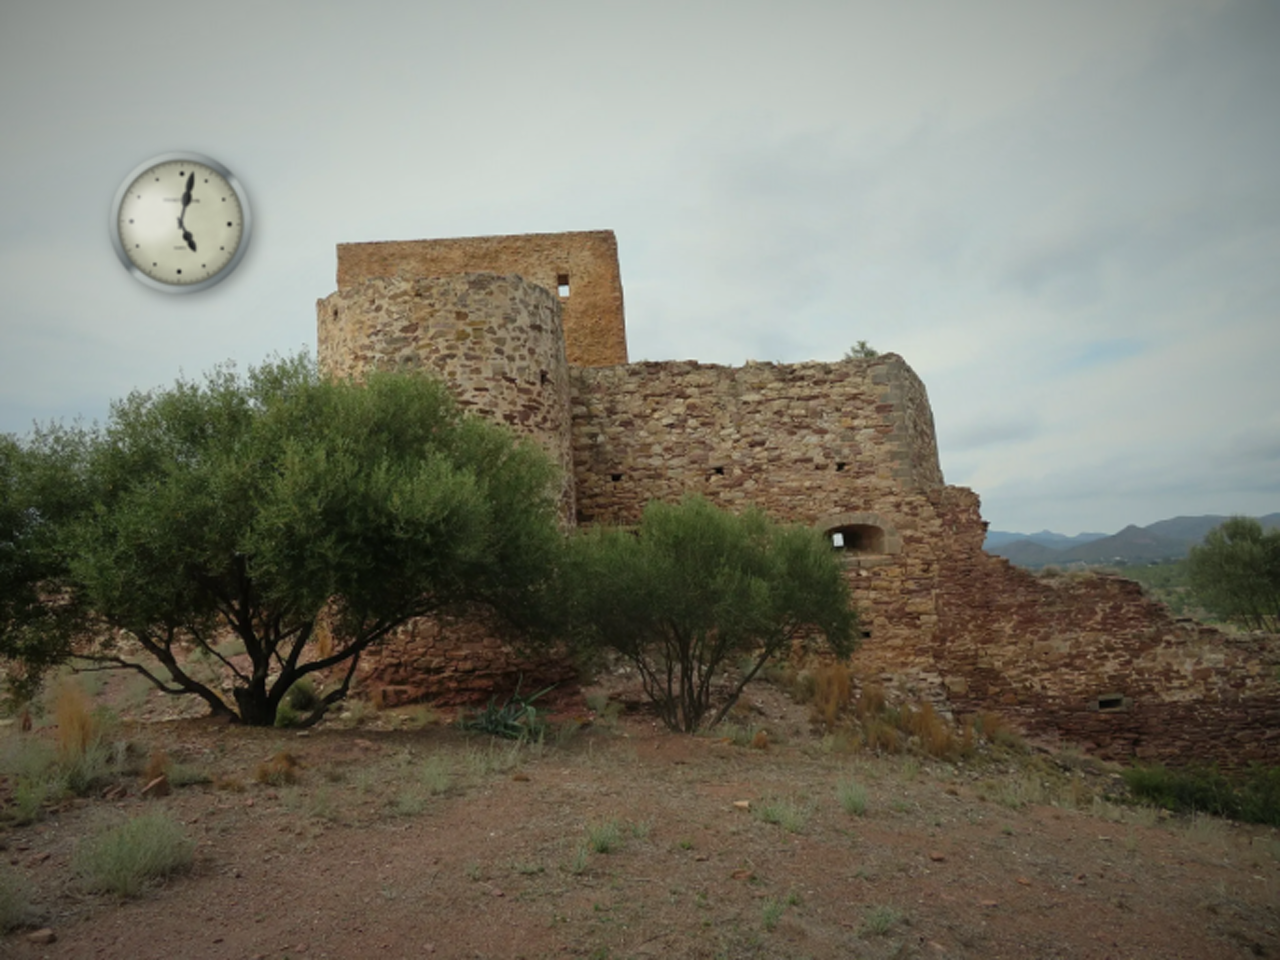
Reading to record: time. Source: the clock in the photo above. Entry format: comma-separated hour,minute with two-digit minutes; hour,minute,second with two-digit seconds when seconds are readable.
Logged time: 5,02
